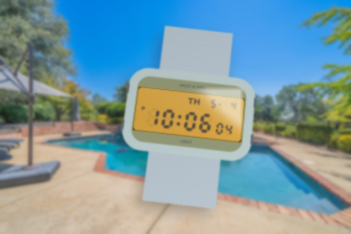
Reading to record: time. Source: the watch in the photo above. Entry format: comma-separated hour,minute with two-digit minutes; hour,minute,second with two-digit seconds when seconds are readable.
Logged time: 10,06,04
